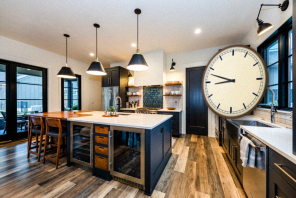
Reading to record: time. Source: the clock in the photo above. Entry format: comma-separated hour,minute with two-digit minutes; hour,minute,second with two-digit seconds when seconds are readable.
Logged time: 8,48
